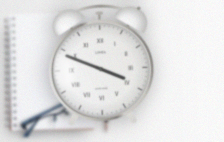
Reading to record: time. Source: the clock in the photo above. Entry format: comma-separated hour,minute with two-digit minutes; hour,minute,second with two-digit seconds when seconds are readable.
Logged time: 3,49
